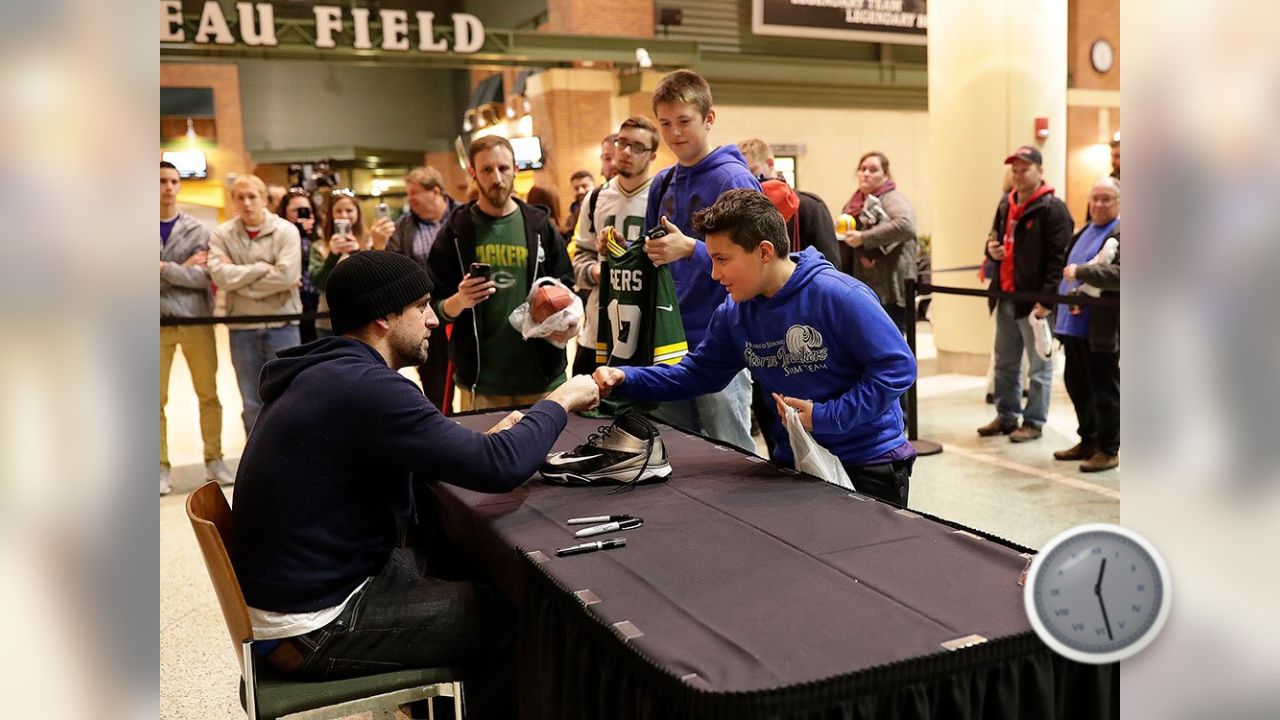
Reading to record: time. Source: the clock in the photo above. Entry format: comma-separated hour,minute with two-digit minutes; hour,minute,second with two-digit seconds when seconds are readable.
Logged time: 12,28
